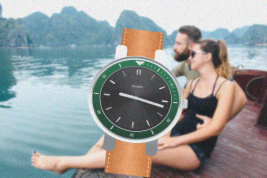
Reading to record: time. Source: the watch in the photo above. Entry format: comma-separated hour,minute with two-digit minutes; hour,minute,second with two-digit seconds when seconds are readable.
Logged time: 9,17
